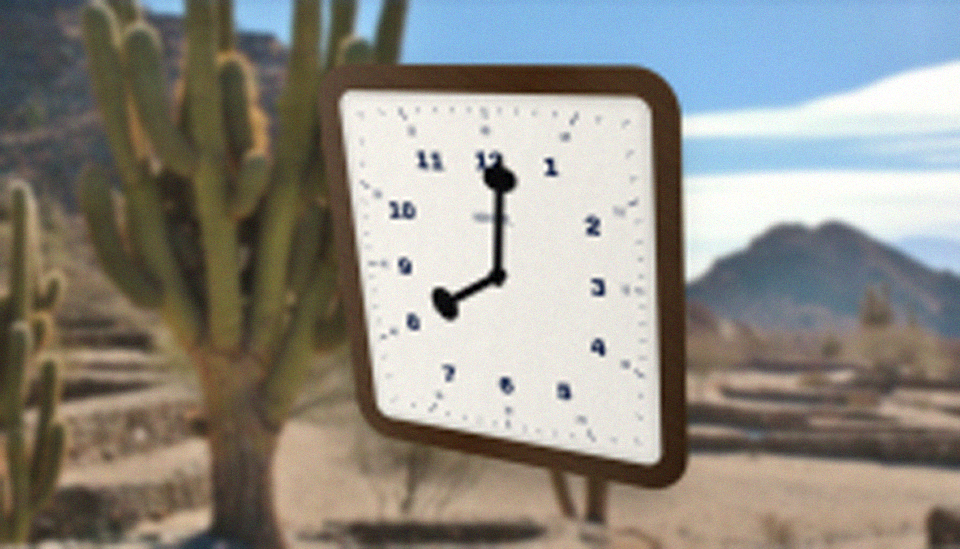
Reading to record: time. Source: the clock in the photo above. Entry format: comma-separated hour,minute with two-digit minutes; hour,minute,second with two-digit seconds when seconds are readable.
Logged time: 8,01
